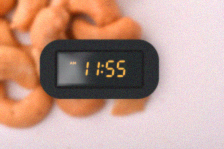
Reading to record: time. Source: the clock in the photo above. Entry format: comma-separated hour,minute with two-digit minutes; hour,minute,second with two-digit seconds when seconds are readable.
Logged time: 11,55
